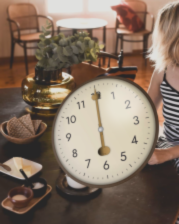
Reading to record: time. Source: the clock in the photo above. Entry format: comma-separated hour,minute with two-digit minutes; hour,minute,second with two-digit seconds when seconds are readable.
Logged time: 6,00
